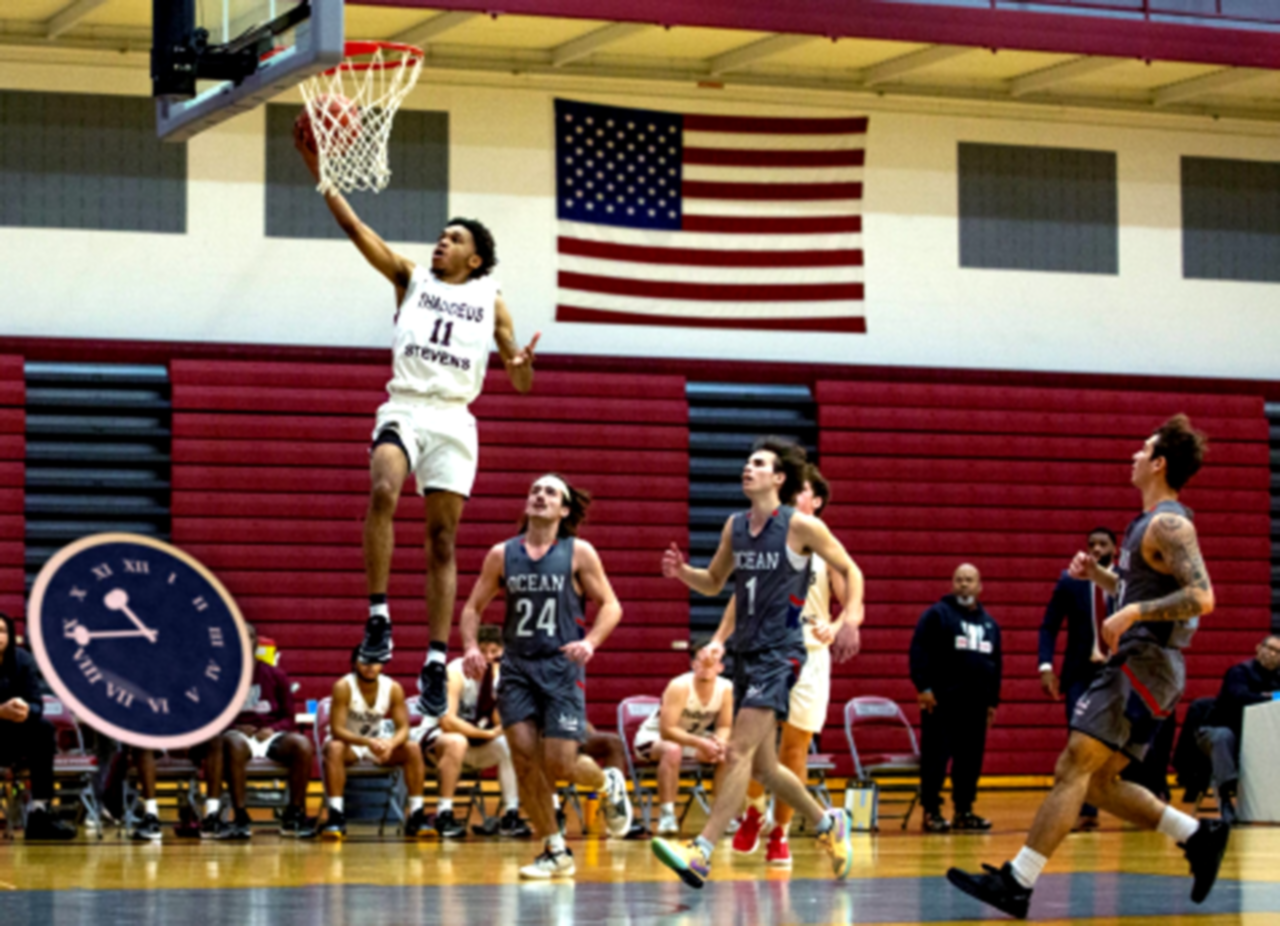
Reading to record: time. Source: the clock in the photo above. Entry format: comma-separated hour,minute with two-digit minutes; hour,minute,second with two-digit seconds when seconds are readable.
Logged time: 10,44
